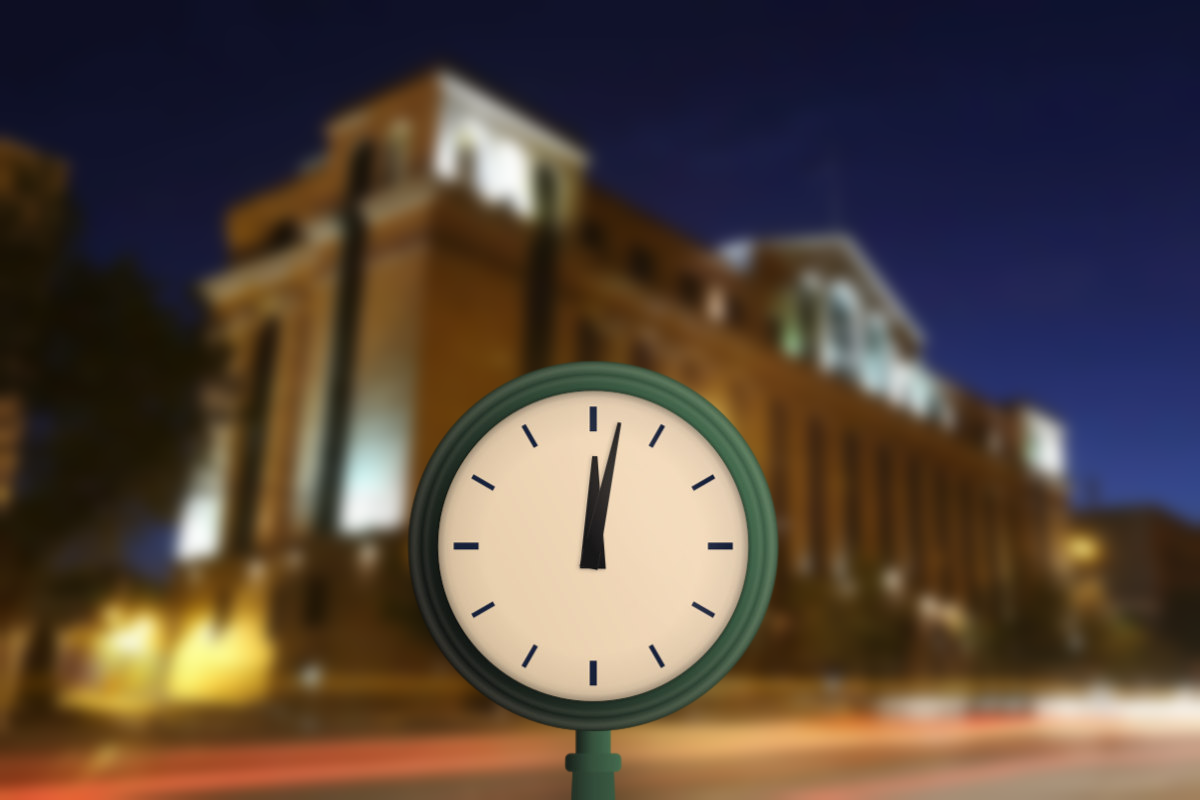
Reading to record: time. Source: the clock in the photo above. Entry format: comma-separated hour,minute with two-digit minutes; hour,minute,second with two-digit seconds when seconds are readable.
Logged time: 12,02
